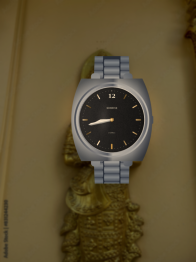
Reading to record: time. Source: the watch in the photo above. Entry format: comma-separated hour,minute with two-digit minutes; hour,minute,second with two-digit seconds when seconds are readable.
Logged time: 8,43
